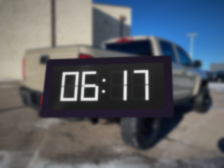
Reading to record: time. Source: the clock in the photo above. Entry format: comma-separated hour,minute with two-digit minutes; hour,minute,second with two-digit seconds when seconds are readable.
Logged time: 6,17
